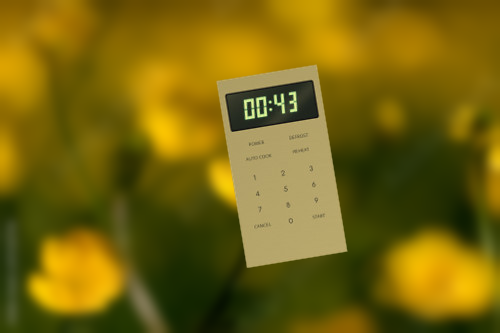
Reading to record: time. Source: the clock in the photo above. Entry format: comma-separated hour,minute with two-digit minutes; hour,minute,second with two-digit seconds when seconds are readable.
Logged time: 0,43
